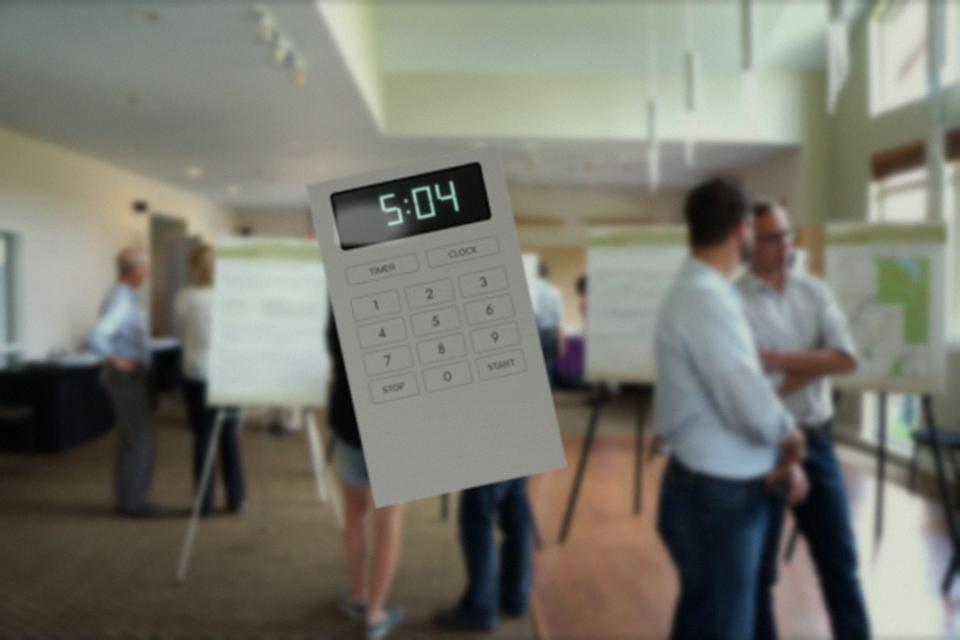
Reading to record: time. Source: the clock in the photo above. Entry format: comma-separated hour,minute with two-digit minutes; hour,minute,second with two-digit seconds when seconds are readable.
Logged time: 5,04
